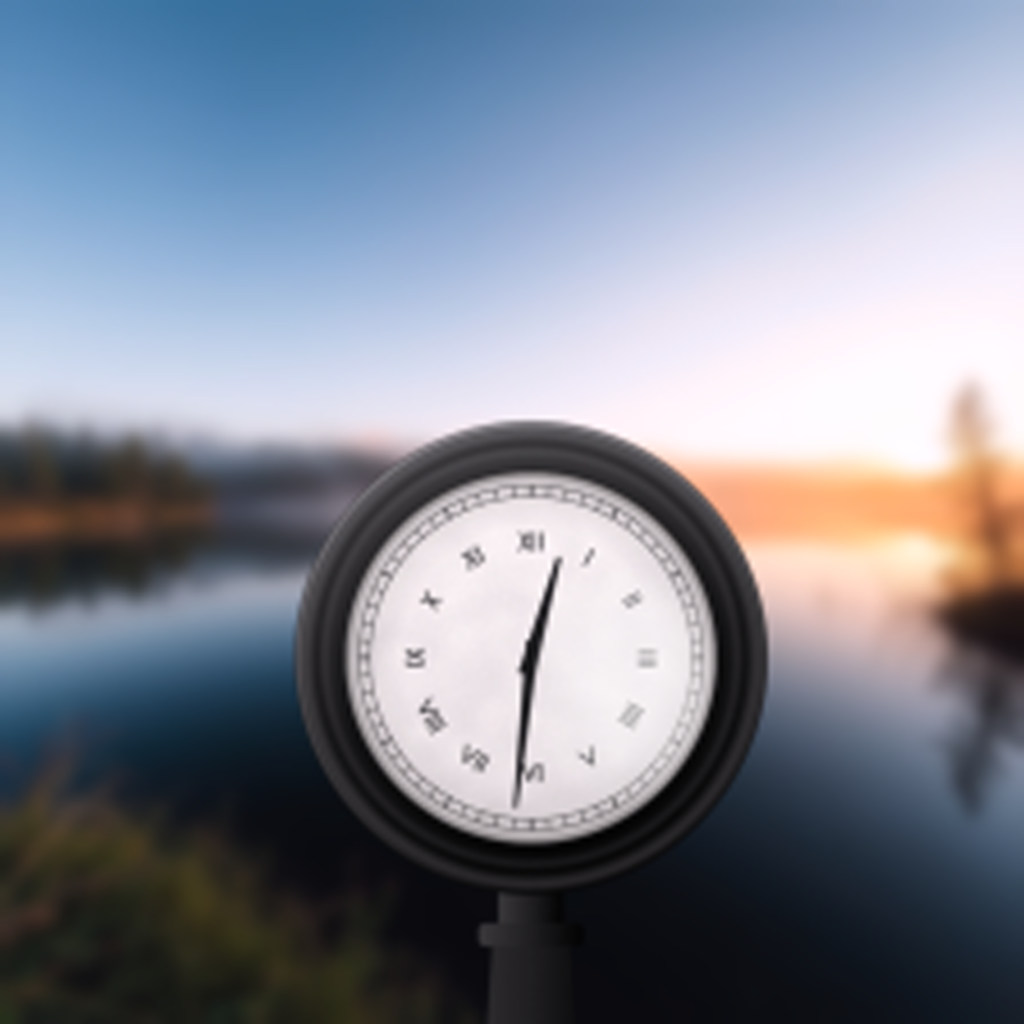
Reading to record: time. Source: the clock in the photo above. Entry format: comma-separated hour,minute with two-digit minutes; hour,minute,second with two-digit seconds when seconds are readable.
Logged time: 12,31
